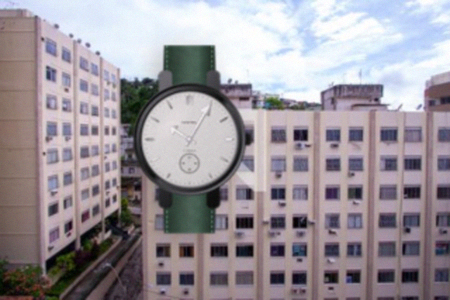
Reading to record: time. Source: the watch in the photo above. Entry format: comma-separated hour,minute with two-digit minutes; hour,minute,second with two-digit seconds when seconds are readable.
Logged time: 10,05
